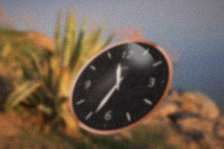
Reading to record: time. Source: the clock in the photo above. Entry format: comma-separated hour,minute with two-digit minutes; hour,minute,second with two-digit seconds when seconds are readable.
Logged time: 11,34
